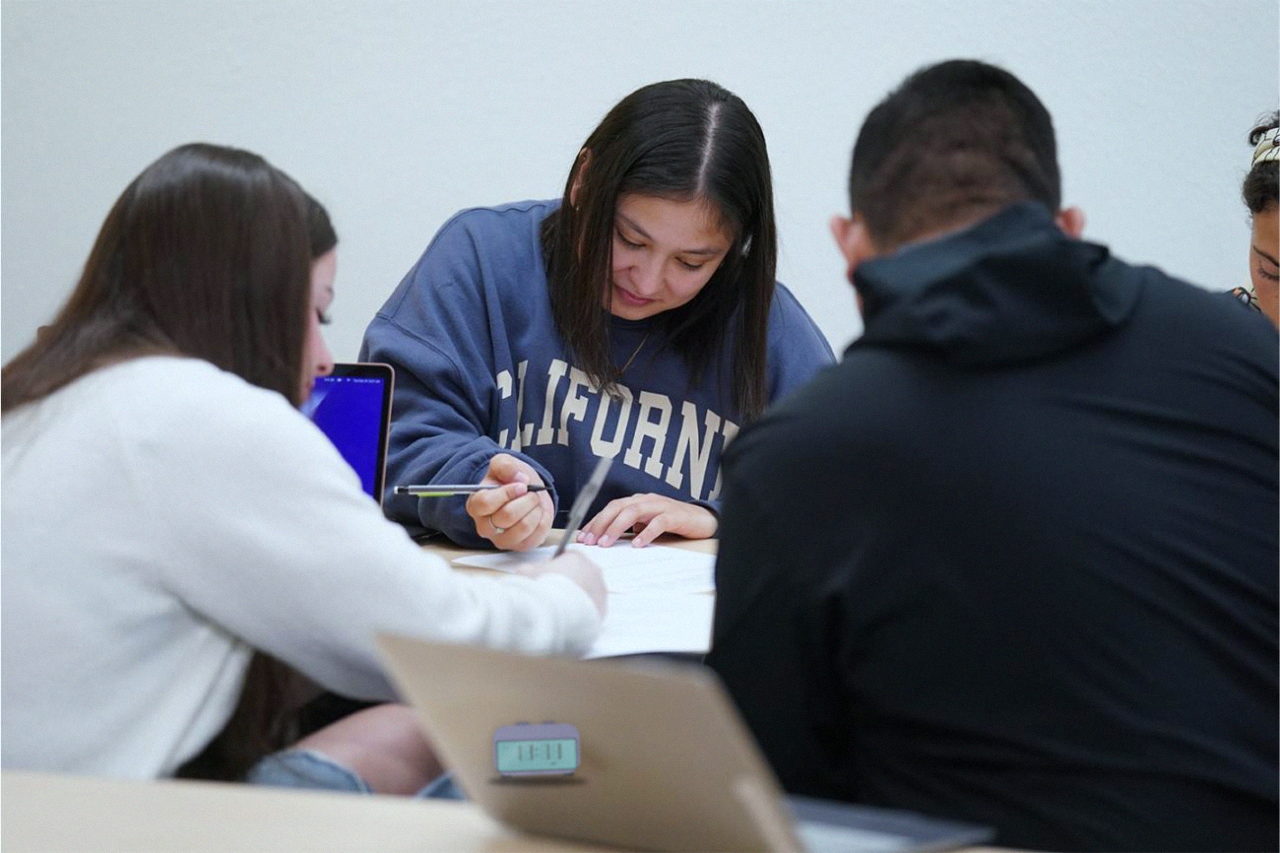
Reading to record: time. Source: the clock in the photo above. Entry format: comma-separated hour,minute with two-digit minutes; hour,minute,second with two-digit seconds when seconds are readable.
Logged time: 11,11
